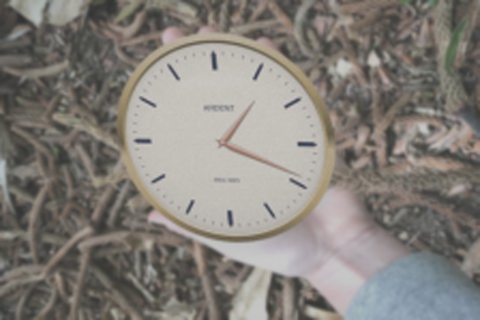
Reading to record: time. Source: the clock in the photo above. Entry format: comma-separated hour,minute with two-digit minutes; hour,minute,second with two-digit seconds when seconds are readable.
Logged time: 1,19
